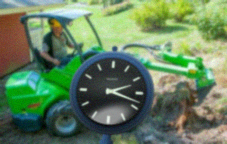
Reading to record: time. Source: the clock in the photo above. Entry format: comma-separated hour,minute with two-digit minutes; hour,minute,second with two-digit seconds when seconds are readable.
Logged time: 2,18
